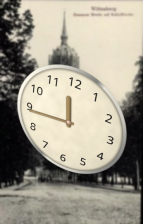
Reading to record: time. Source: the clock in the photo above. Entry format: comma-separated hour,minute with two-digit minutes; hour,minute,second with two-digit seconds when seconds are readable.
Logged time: 11,44
